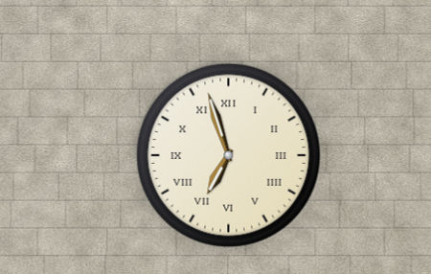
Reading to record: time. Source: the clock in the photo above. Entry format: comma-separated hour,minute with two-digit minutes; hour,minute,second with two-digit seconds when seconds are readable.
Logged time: 6,57
